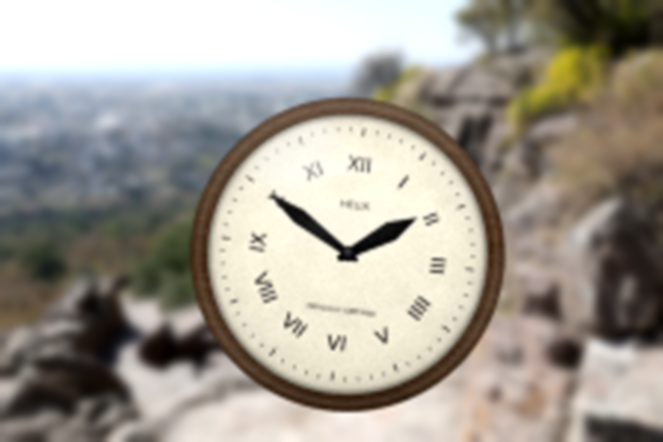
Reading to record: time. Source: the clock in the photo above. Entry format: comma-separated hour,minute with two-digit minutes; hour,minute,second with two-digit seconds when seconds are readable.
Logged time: 1,50
